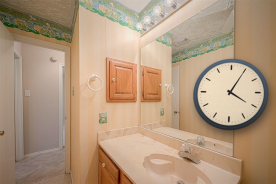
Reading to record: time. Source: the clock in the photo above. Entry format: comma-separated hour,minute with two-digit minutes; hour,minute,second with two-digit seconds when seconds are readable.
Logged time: 4,05
